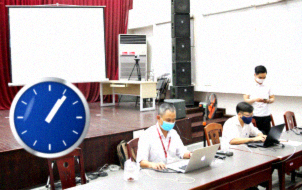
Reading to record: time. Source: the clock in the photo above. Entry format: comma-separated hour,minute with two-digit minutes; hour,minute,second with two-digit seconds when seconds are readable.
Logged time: 1,06
